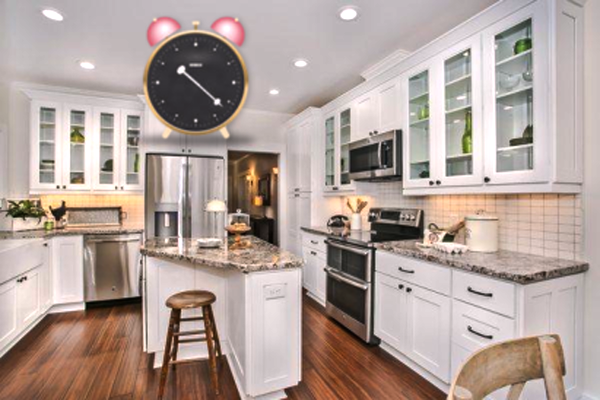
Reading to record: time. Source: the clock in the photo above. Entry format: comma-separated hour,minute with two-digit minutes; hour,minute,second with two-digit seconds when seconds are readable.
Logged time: 10,22
